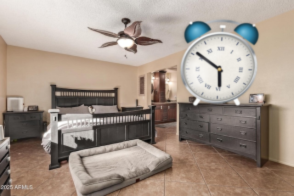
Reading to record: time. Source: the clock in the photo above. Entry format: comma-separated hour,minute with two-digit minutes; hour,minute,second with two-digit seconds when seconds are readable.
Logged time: 5,51
